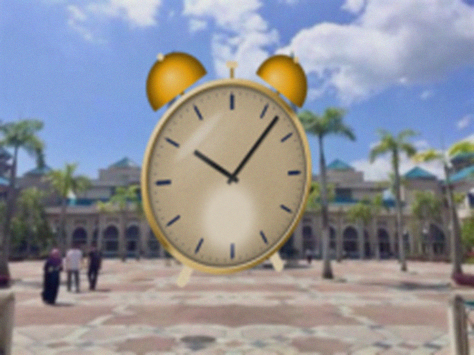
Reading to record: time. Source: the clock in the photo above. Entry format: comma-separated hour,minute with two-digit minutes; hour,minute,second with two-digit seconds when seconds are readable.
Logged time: 10,07
